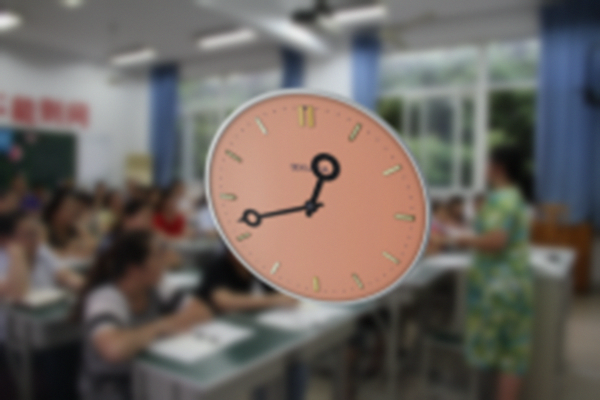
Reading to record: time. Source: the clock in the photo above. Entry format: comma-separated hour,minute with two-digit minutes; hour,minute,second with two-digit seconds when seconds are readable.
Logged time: 12,42
